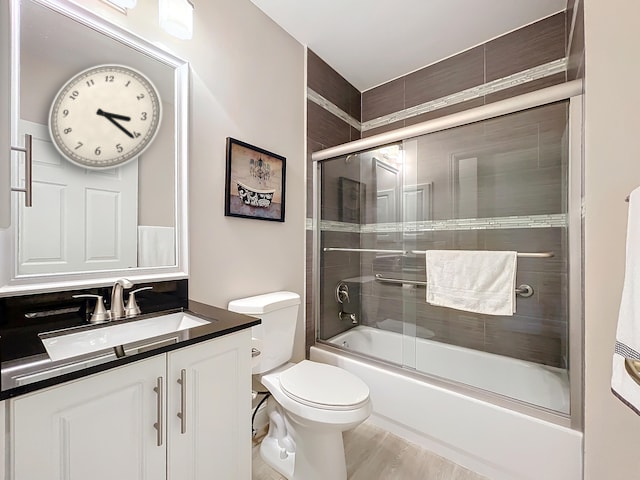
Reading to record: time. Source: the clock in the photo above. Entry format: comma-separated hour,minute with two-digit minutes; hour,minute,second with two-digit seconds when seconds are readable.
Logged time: 3,21
